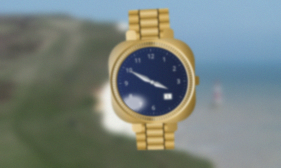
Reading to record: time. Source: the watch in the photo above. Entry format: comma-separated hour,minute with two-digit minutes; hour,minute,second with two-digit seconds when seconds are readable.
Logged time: 3,50
